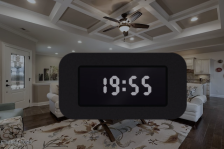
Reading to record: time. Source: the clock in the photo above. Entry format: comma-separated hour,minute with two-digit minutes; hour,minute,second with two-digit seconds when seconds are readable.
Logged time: 19,55
